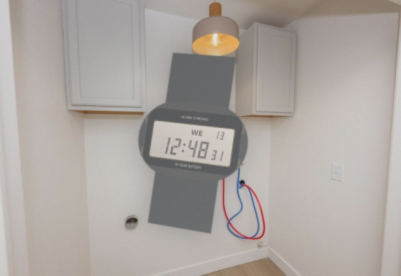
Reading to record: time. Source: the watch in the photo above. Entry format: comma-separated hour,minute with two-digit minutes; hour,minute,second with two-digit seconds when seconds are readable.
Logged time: 12,48,31
